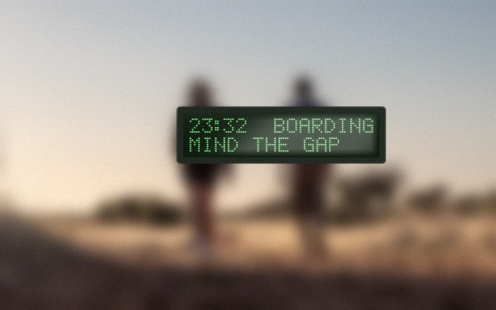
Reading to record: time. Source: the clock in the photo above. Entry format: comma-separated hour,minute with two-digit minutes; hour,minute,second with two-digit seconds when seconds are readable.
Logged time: 23,32
